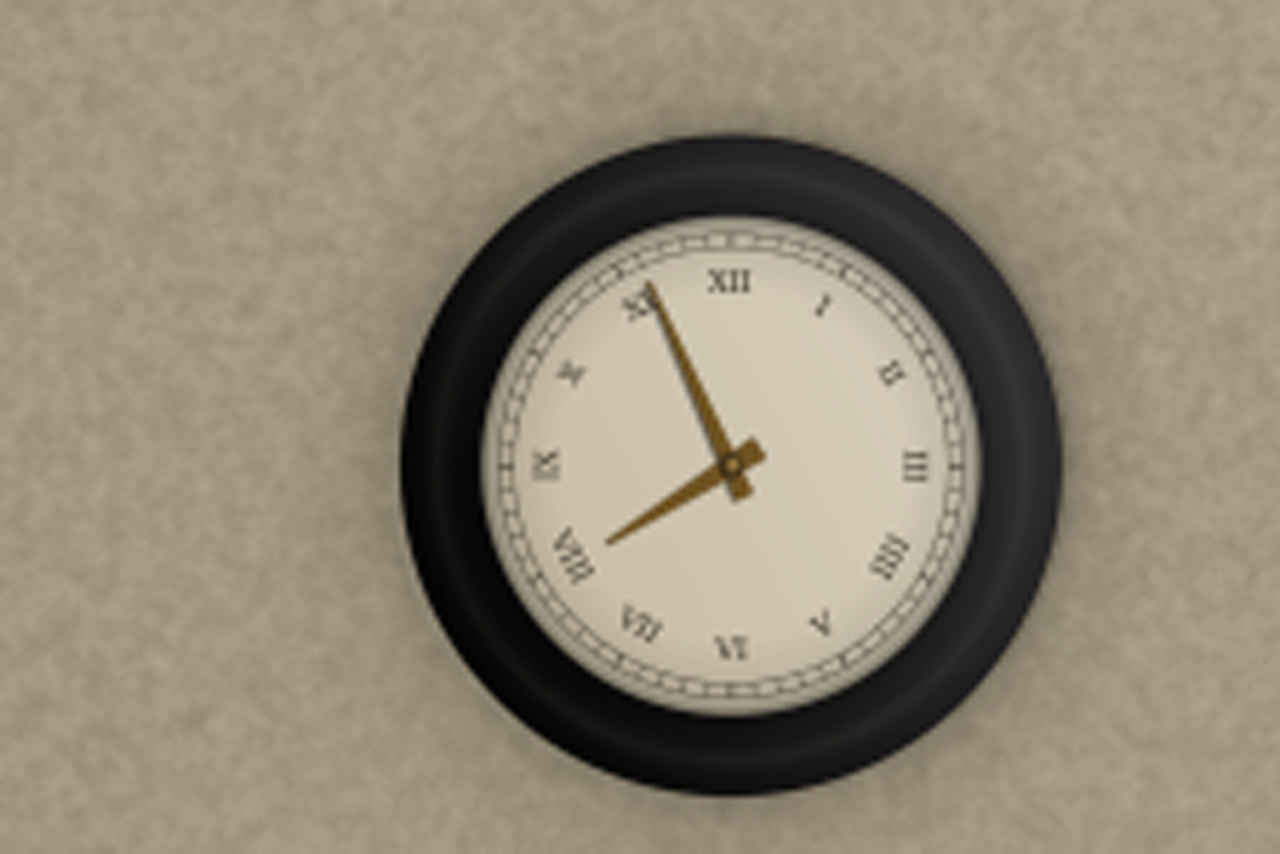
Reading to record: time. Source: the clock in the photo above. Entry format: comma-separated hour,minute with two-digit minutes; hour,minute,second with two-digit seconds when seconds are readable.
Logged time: 7,56
